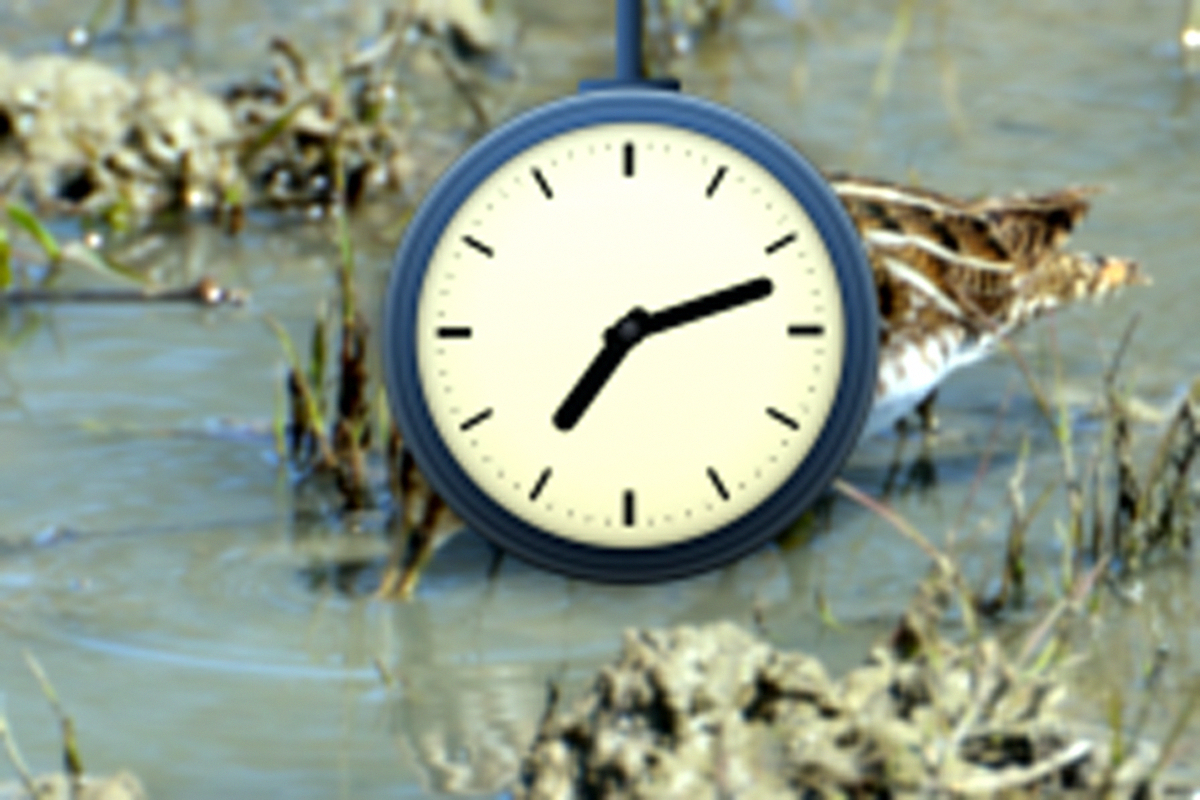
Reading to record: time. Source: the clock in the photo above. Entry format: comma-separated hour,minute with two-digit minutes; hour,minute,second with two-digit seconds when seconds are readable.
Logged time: 7,12
